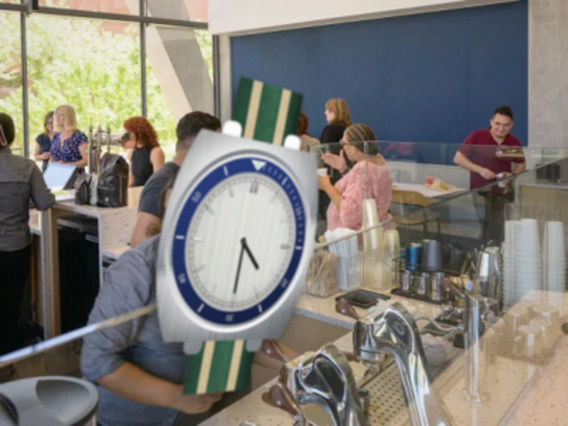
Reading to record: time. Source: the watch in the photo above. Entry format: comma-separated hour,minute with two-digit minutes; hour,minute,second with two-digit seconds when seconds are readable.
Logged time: 4,30
